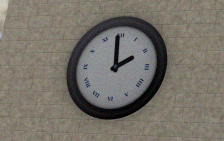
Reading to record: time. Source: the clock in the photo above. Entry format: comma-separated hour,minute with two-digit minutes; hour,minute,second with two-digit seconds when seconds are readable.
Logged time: 1,59
